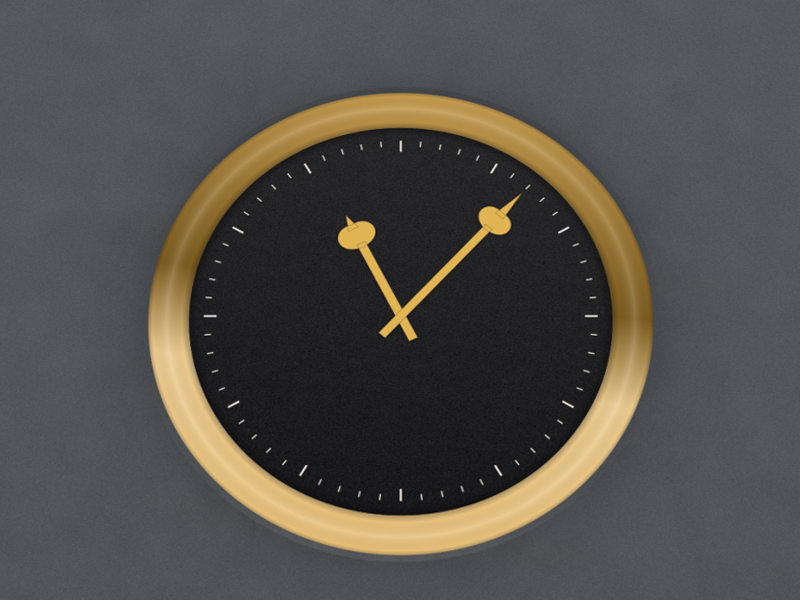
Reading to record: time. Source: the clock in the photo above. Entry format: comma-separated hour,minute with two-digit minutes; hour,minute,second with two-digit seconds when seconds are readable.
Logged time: 11,07
